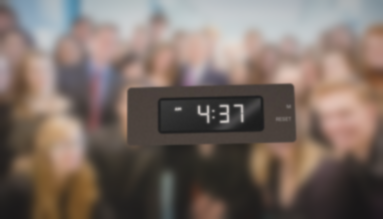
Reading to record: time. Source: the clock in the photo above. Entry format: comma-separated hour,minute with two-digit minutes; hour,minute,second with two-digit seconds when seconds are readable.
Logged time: 4,37
